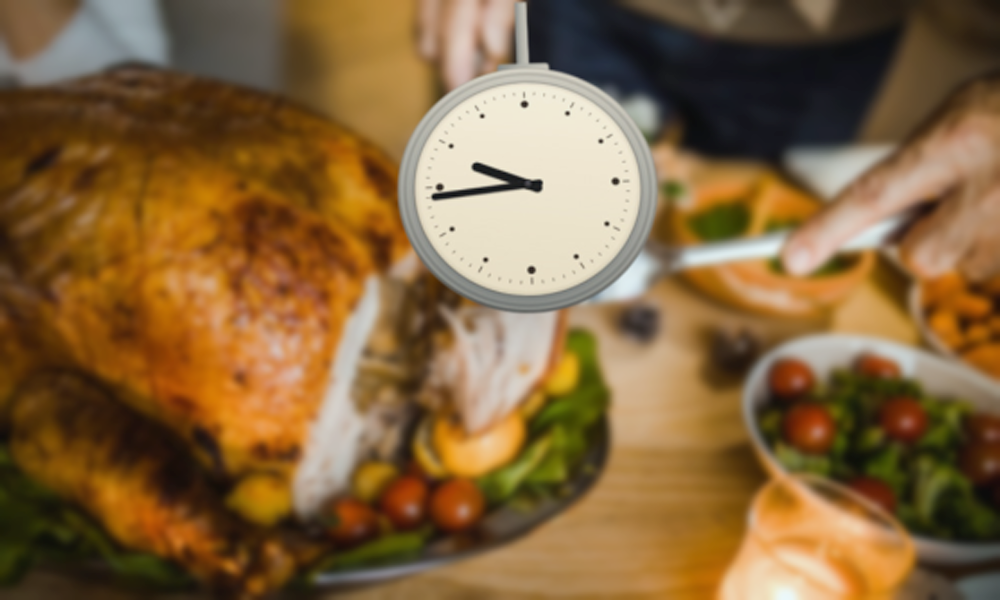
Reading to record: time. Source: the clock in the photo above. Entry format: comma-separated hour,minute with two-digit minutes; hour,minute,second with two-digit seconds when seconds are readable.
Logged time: 9,44
